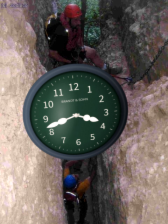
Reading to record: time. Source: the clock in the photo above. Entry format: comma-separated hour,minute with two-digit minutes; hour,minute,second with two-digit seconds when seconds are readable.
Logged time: 3,42
